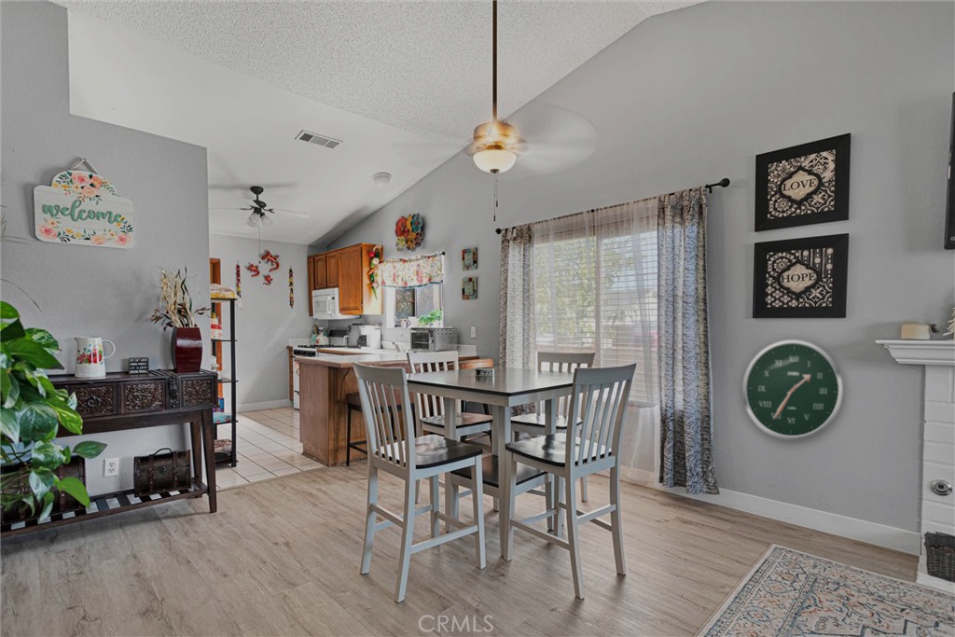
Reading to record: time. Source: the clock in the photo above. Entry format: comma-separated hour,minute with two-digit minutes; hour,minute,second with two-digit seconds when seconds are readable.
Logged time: 1,35
